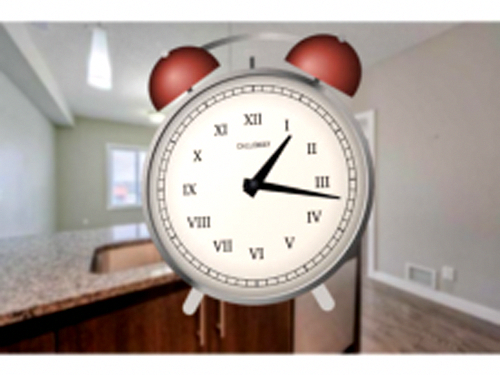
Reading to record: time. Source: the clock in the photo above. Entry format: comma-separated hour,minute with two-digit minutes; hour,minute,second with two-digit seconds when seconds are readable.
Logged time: 1,17
